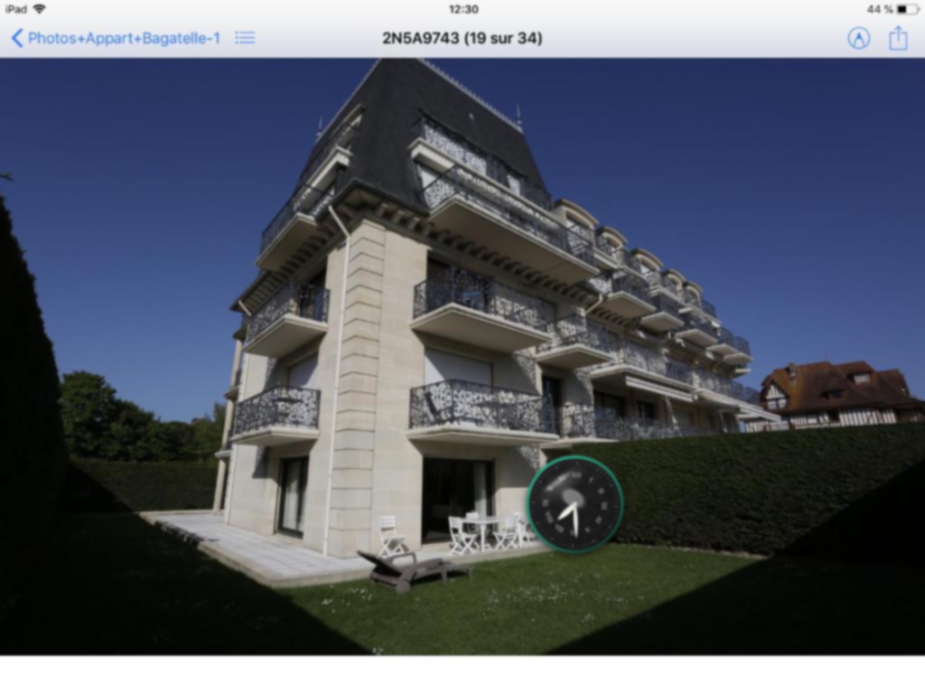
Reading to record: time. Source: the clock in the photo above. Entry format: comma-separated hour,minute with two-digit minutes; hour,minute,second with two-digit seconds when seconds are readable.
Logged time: 7,29
